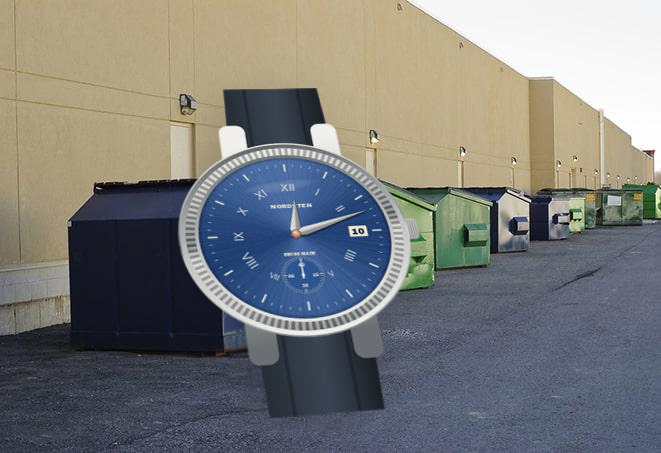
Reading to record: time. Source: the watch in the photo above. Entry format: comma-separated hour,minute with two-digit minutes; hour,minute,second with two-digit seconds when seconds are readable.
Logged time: 12,12
